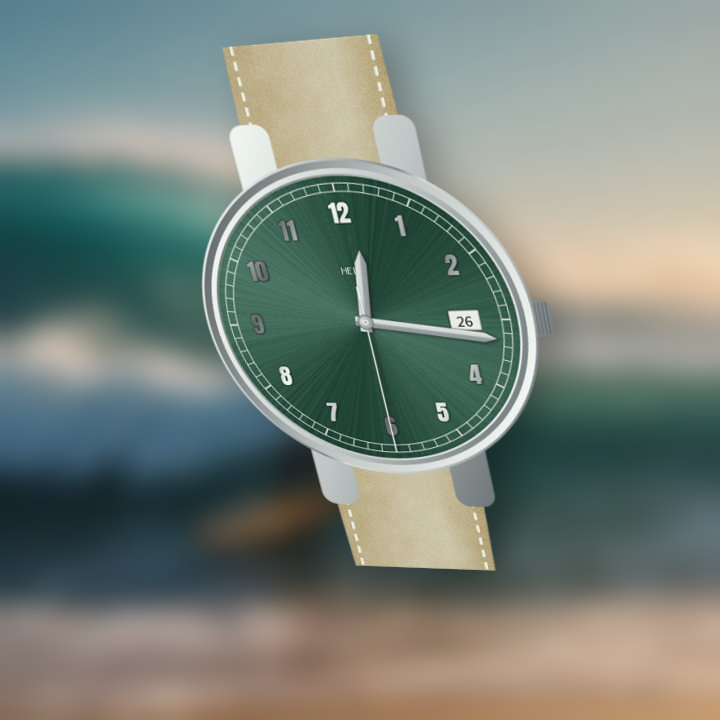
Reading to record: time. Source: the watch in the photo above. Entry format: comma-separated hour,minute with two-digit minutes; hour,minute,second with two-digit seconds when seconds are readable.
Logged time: 12,16,30
